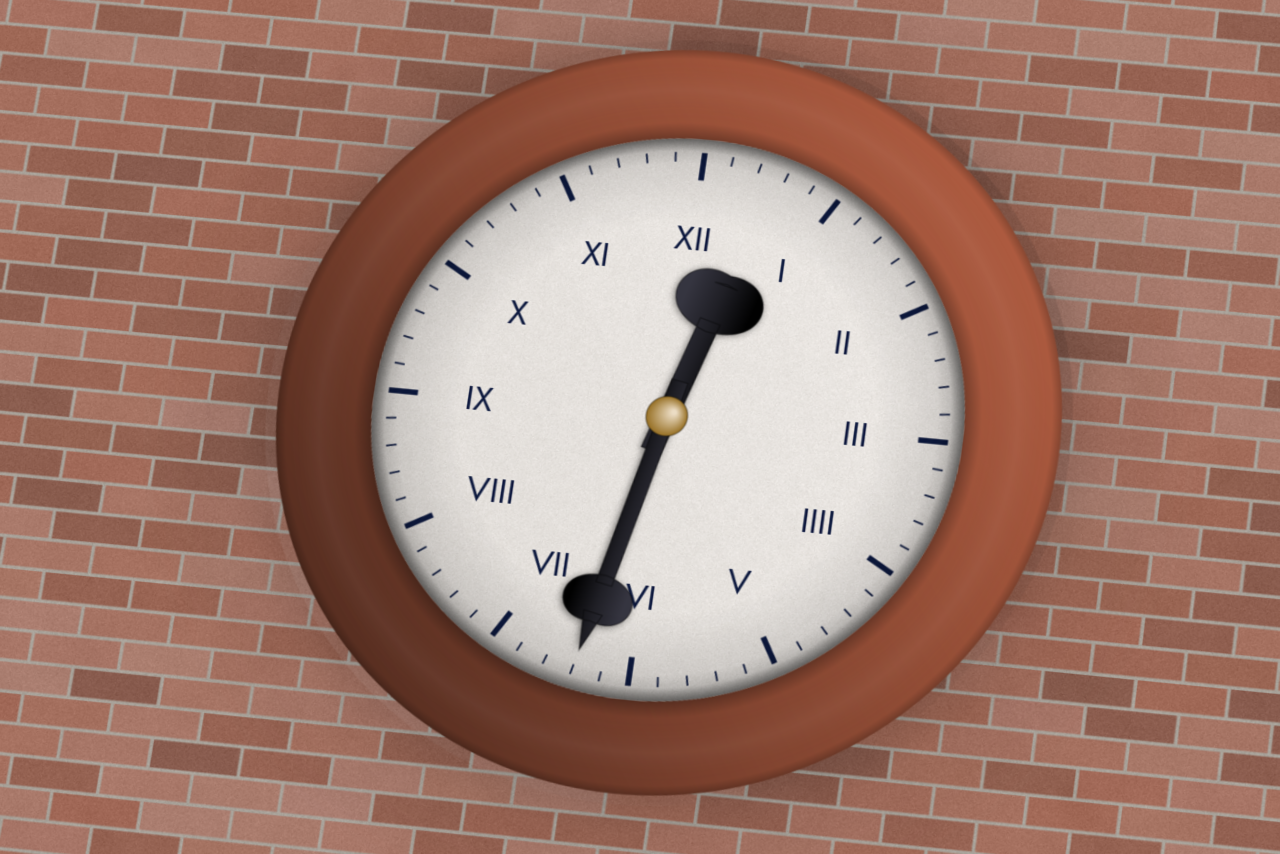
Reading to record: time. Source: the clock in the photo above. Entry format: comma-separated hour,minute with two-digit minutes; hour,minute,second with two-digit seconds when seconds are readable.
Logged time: 12,32
